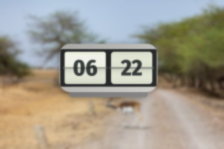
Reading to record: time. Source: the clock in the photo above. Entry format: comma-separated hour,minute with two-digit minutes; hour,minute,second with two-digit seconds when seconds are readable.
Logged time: 6,22
